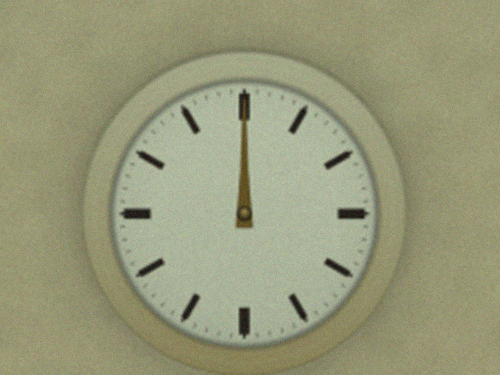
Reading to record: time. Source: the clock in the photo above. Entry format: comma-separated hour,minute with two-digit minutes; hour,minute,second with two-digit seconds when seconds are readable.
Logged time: 12,00
